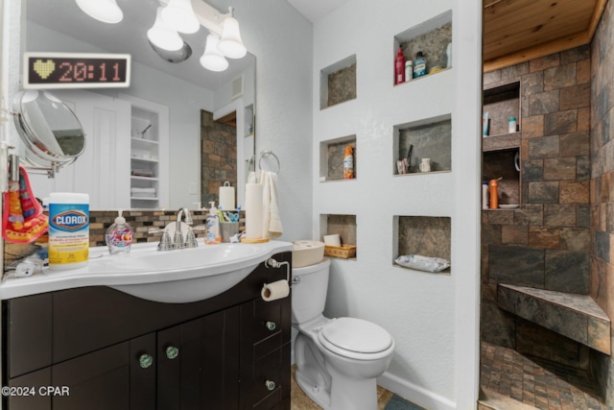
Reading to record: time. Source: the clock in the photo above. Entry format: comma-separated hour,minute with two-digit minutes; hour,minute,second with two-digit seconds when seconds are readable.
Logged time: 20,11
